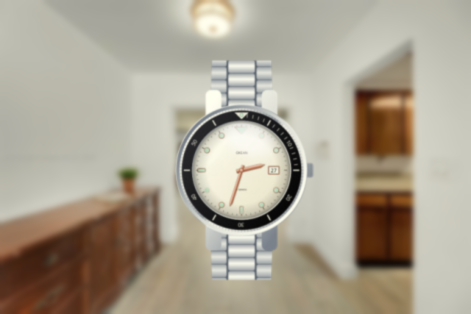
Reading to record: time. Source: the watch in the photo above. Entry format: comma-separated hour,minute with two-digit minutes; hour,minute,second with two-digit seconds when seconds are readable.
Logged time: 2,33
